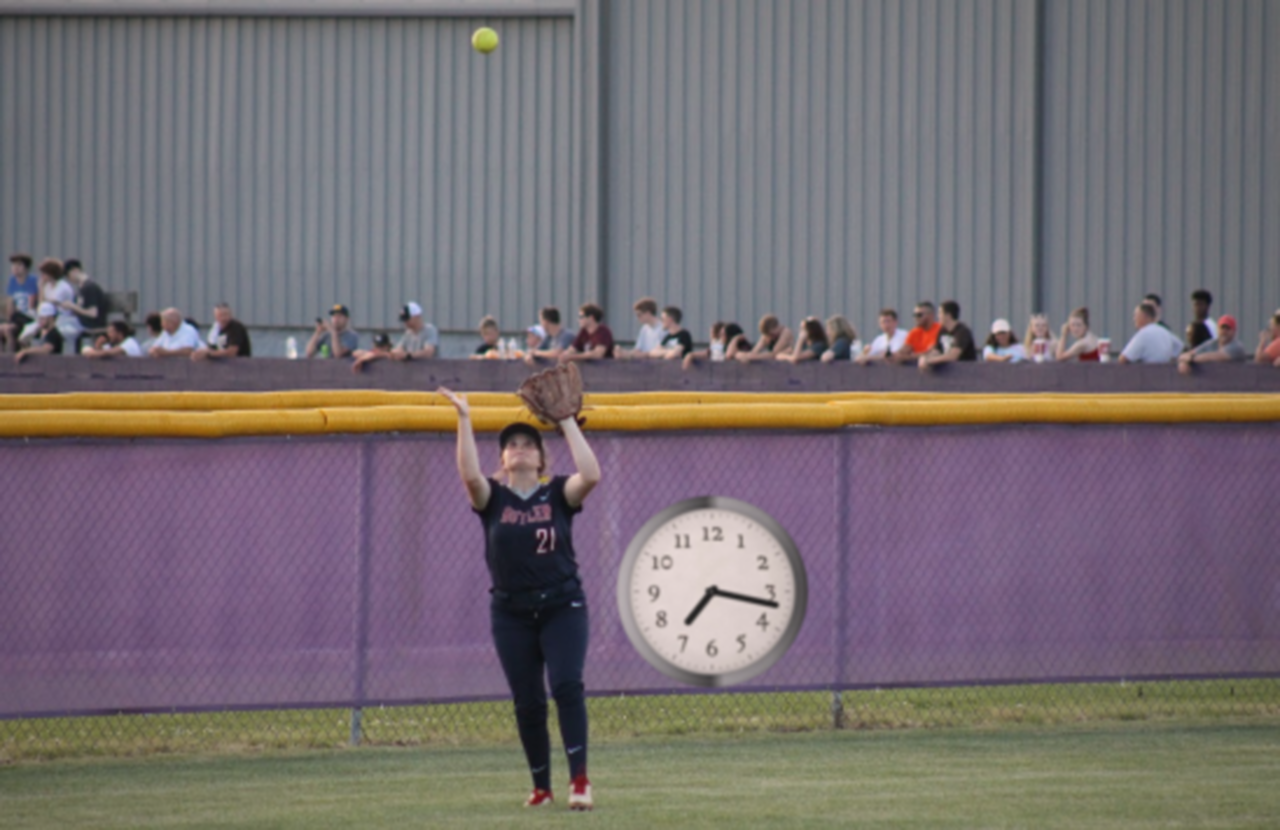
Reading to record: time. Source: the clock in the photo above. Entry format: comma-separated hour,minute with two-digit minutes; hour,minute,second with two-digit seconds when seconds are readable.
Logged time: 7,17
